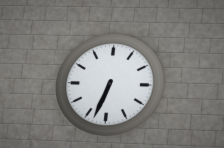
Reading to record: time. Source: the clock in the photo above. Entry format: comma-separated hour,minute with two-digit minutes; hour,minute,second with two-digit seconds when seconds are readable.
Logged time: 6,33
